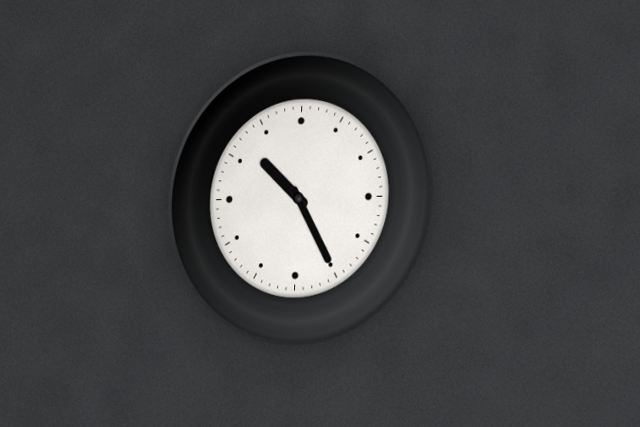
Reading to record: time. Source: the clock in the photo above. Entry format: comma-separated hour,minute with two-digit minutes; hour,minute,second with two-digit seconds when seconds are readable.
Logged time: 10,25
